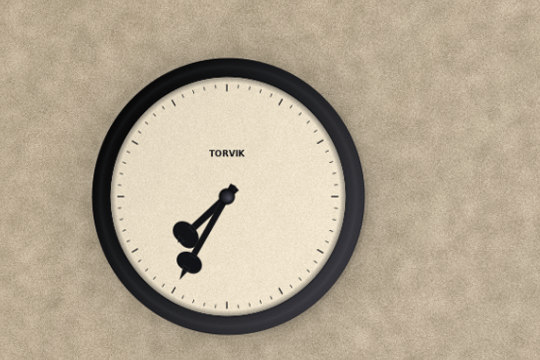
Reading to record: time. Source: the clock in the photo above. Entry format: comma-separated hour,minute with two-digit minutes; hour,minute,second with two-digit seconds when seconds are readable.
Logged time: 7,35
